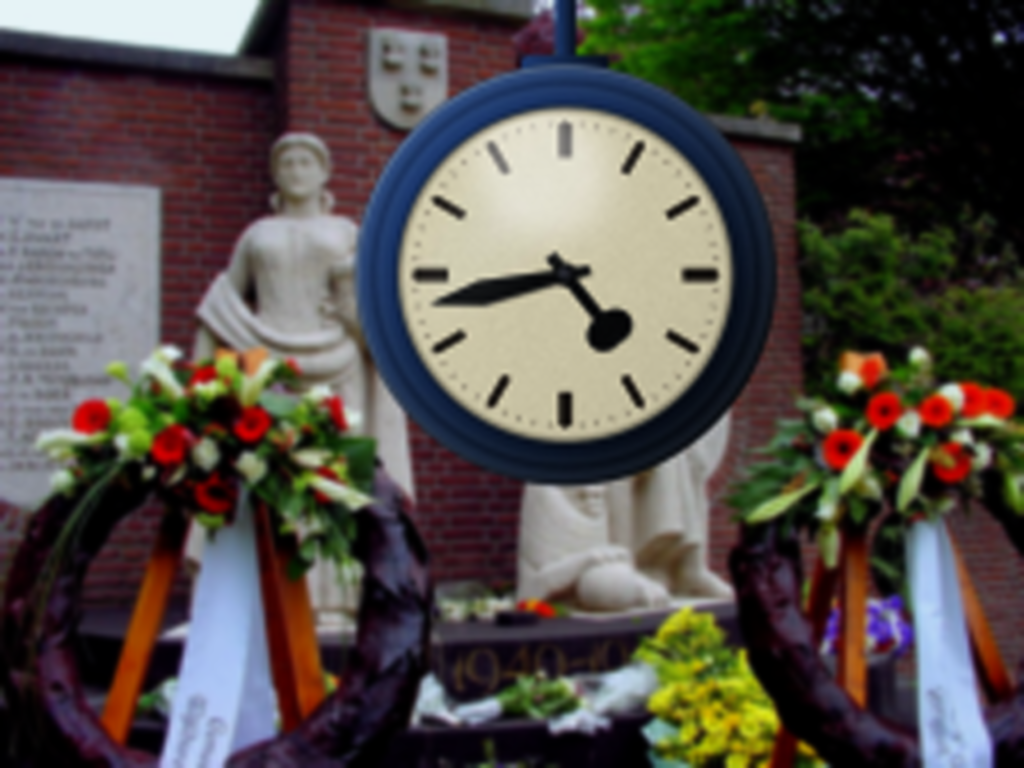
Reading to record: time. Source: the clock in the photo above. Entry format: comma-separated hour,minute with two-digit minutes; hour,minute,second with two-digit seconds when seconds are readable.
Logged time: 4,43
